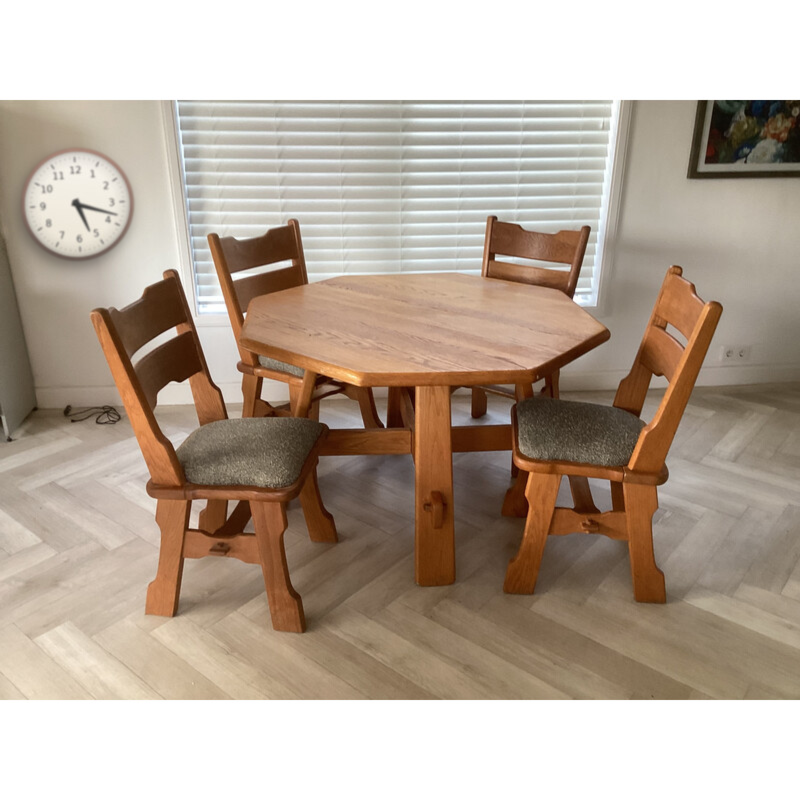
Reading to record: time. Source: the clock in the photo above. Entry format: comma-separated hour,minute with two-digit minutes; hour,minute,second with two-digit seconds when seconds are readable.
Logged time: 5,18
